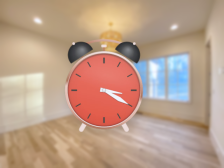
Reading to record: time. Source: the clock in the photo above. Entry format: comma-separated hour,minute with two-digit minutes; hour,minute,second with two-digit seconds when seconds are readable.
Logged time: 3,20
